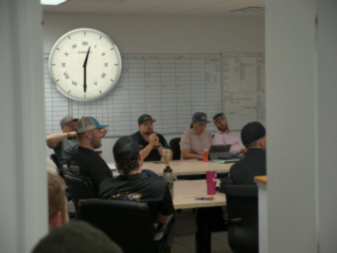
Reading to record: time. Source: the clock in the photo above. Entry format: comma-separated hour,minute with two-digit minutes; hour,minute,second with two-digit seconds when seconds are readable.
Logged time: 12,30
